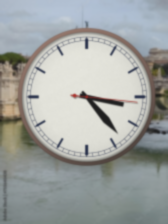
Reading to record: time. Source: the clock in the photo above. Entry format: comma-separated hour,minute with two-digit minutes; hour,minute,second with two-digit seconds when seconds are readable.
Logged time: 3,23,16
